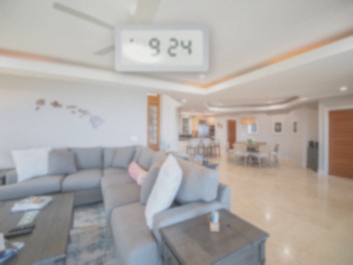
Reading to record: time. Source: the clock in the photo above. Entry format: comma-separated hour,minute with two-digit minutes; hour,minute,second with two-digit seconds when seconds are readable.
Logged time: 9,24
